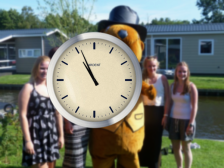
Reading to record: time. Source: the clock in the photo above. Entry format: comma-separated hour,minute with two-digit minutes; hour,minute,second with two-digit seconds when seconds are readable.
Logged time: 10,56
